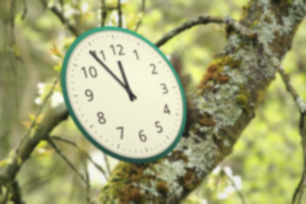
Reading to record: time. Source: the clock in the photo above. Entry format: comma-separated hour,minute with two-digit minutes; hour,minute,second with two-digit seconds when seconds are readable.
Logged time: 11,54
